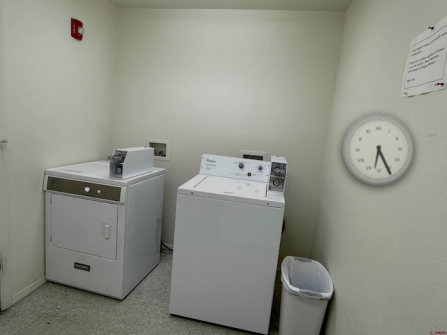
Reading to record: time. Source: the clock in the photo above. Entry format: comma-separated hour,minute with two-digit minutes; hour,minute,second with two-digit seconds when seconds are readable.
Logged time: 6,26
